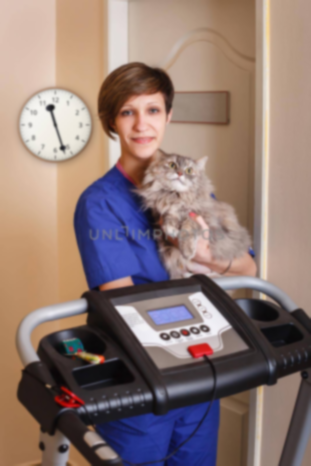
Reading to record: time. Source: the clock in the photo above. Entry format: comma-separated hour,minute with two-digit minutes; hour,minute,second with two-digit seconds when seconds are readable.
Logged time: 11,27
